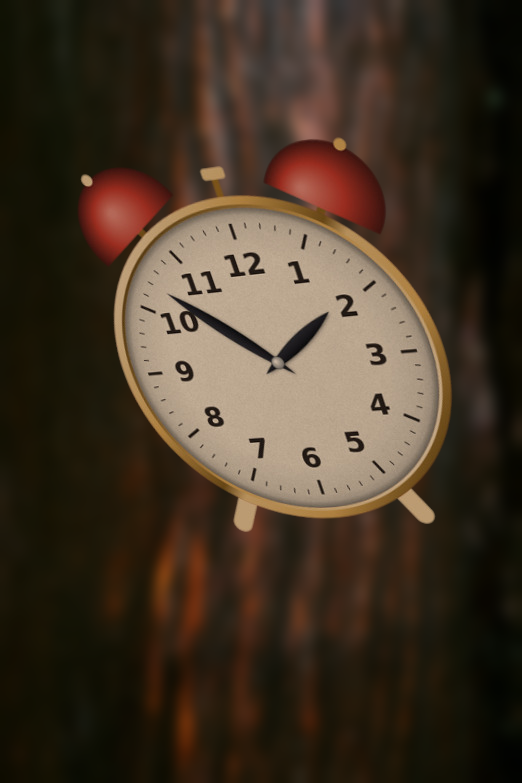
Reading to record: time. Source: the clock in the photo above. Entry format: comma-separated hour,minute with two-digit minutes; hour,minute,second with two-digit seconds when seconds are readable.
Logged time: 1,52
